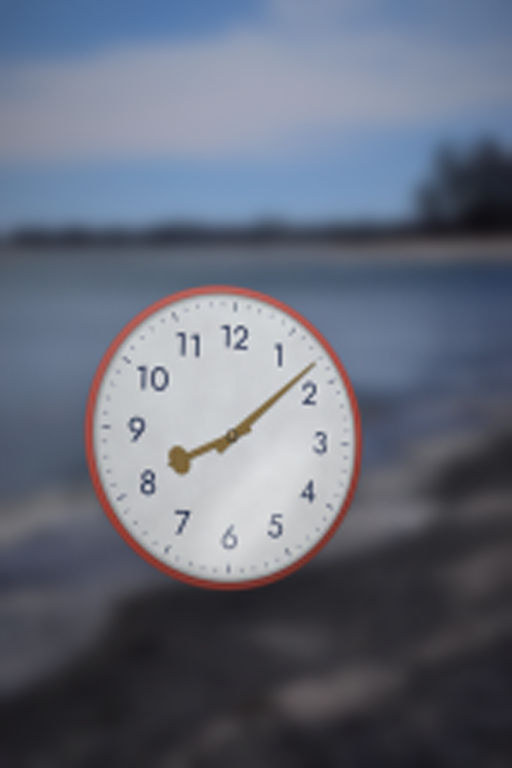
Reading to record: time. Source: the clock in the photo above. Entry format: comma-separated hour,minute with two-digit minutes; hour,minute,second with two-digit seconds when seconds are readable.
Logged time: 8,08
